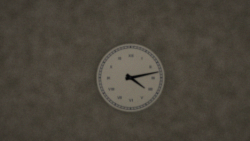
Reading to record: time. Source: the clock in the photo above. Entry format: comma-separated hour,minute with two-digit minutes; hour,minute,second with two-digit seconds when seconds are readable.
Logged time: 4,13
